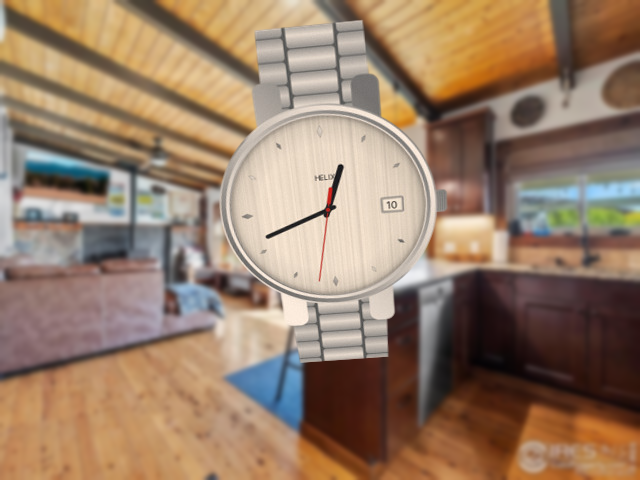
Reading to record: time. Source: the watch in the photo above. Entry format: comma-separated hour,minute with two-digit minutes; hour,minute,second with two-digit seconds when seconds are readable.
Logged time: 12,41,32
